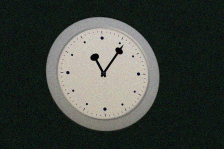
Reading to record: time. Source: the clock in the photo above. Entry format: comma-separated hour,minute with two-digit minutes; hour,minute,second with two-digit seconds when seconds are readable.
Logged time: 11,06
